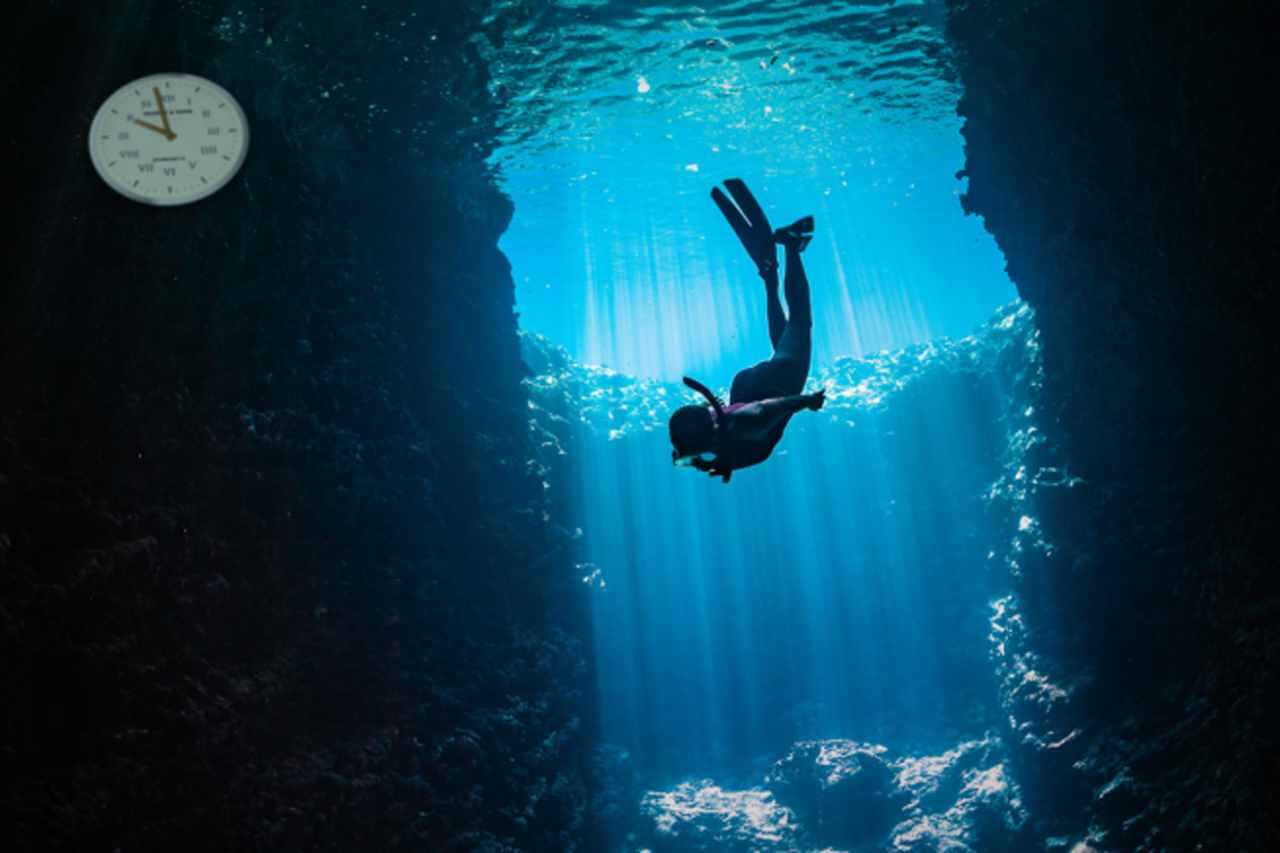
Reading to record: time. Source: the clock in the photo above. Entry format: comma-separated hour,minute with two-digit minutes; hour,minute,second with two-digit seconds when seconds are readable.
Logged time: 9,58
